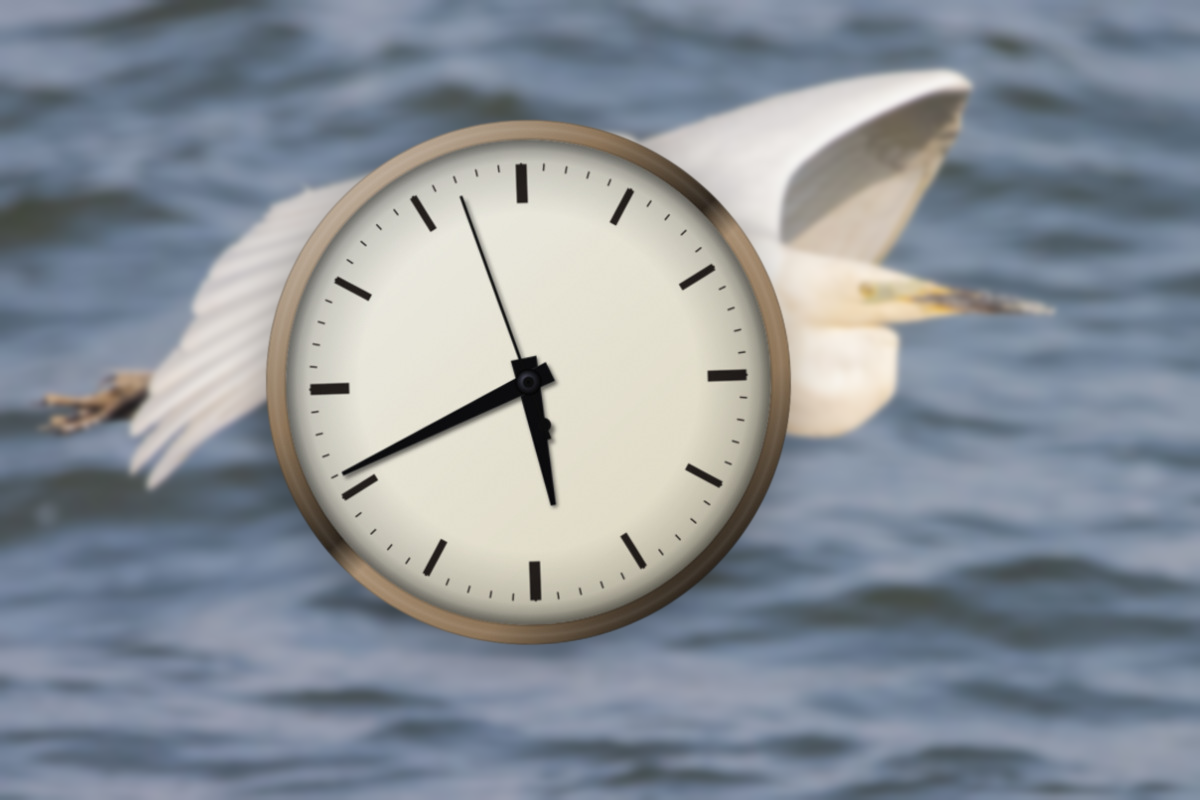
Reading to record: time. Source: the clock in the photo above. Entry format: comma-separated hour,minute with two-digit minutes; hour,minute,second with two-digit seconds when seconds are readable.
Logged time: 5,40,57
